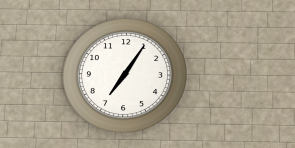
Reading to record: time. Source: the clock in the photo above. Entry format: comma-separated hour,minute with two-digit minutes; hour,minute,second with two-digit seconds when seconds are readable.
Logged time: 7,05
